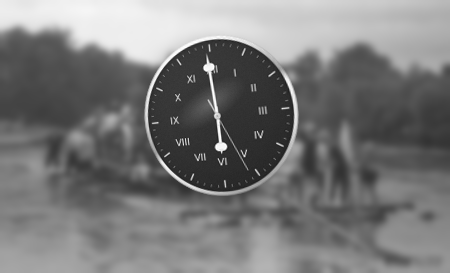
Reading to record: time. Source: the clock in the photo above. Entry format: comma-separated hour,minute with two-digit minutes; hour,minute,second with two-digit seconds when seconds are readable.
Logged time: 5,59,26
